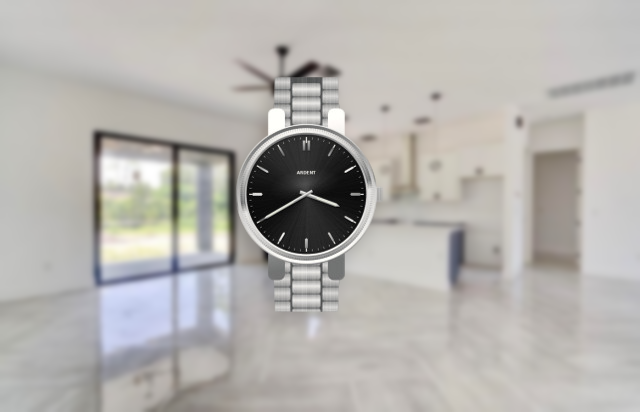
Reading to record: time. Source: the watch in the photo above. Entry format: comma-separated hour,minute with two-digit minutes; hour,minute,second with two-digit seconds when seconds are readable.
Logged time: 3,40
